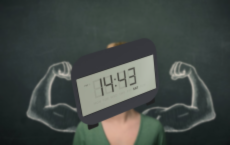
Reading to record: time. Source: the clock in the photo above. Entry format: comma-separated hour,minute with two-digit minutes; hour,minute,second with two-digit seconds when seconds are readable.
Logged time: 14,43
